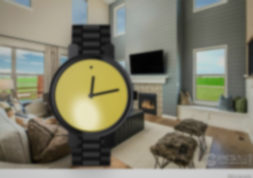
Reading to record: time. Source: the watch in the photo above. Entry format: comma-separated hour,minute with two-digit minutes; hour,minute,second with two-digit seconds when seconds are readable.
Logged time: 12,13
